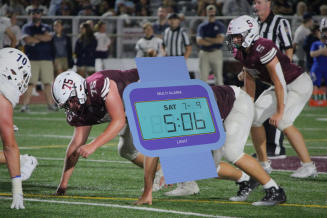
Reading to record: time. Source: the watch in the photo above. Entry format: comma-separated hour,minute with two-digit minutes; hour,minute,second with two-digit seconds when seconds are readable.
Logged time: 5,06
